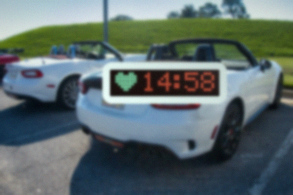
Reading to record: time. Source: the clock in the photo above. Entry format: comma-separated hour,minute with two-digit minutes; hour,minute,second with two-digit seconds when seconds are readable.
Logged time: 14,58
